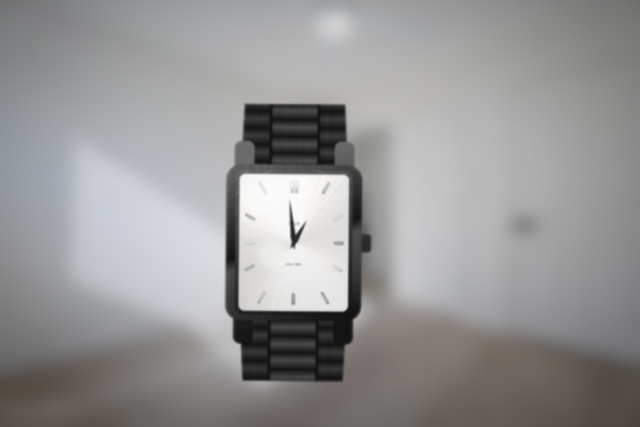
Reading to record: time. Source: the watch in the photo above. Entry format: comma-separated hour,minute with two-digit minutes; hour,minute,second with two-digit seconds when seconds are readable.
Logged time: 12,59
